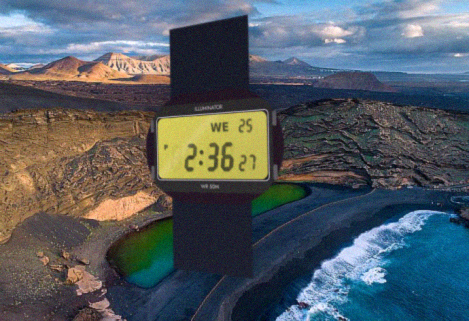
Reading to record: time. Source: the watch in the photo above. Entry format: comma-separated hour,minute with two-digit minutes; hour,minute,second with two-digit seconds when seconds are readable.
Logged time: 2,36,27
